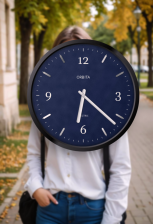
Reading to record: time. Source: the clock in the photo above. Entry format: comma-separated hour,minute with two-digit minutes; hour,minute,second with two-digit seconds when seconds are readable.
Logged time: 6,22
